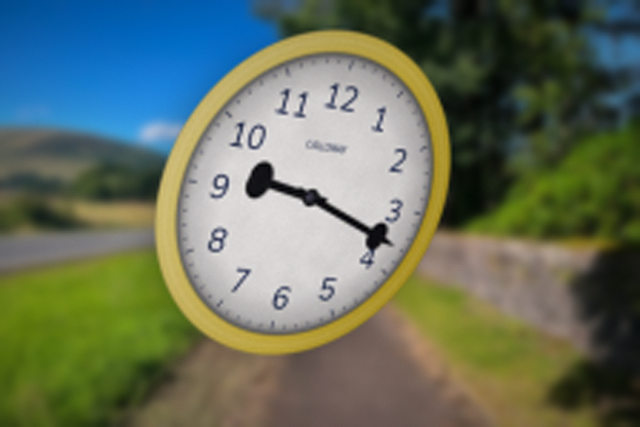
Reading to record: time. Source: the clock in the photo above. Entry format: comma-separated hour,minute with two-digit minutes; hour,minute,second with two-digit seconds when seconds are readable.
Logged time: 9,18
